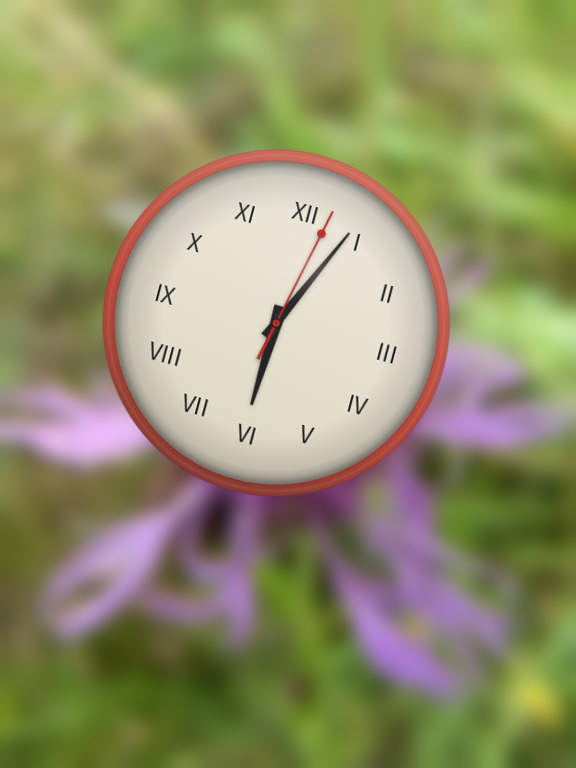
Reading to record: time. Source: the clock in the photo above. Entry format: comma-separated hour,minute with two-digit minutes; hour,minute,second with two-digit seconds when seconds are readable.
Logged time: 6,04,02
